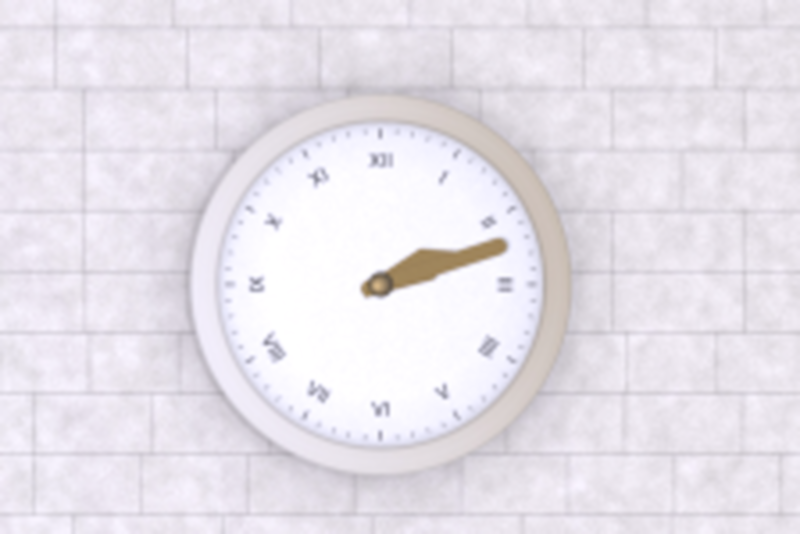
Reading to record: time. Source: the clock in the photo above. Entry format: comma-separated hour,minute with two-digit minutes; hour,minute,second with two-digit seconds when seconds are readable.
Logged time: 2,12
